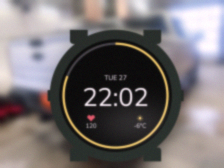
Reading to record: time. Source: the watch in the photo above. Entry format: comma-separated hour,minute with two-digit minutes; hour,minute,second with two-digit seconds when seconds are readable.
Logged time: 22,02
